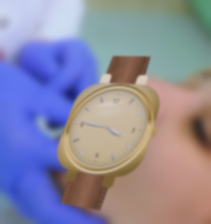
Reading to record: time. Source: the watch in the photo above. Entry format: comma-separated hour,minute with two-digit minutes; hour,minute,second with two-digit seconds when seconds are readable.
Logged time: 3,46
